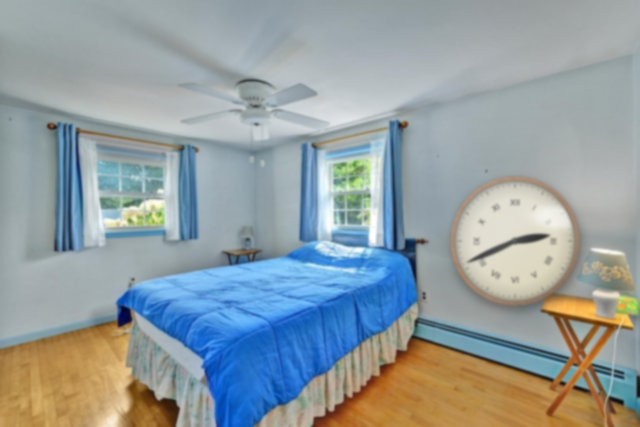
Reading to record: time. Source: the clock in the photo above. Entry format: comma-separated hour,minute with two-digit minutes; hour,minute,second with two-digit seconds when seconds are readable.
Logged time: 2,41
